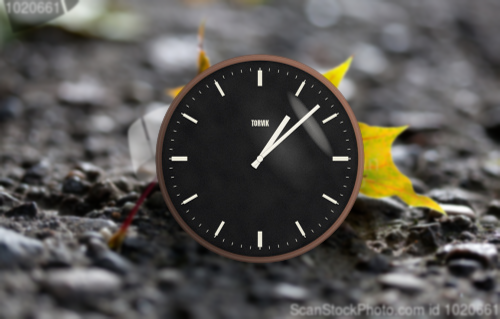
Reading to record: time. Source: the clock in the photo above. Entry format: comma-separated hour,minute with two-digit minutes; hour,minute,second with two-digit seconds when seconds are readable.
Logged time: 1,08
